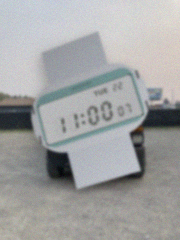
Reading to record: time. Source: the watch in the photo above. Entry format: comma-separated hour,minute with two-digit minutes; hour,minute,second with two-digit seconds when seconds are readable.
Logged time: 11,00
